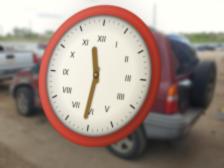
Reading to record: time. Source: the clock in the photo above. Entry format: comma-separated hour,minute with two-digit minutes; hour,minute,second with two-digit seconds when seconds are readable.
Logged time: 11,31
